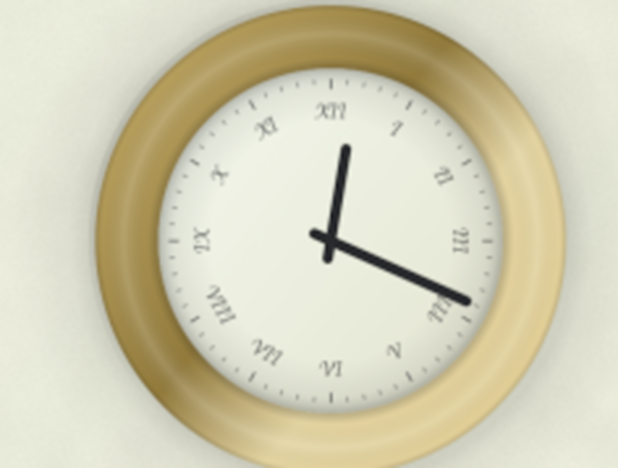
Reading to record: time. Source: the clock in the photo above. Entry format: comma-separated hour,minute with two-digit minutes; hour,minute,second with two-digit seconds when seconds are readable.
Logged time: 12,19
